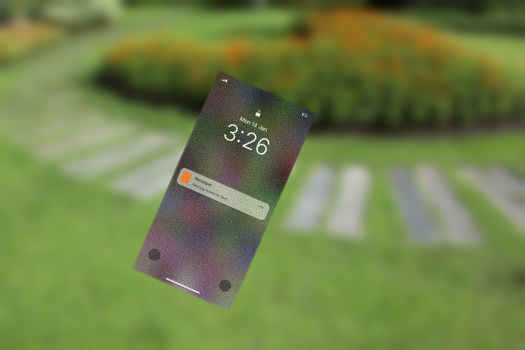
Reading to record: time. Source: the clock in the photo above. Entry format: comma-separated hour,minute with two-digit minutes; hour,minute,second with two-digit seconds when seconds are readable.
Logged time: 3,26
